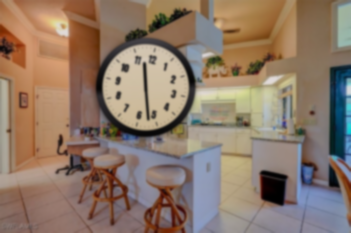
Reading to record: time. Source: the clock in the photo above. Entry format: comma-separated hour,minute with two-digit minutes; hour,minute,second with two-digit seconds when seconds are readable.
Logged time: 11,27
